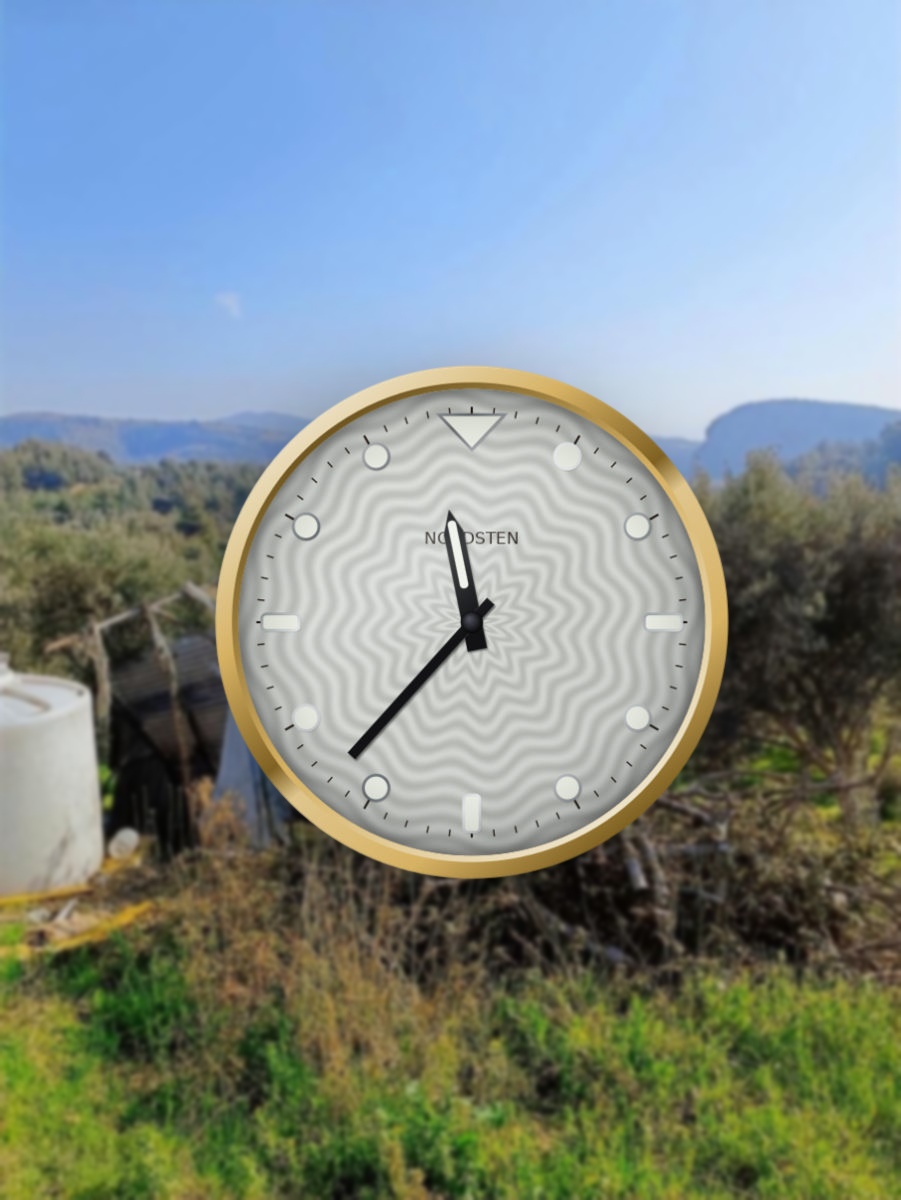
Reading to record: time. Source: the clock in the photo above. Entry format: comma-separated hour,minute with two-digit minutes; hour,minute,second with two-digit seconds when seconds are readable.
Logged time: 11,37
